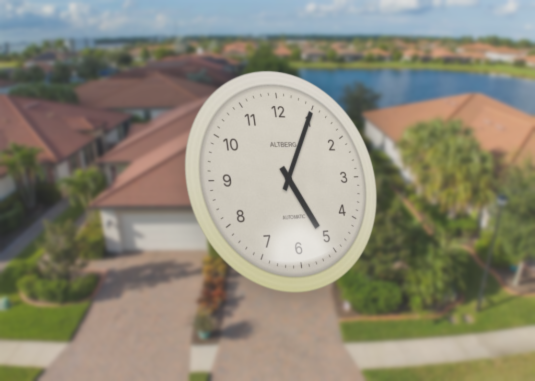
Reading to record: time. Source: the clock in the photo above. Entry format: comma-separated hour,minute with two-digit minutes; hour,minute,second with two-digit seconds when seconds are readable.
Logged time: 5,05
